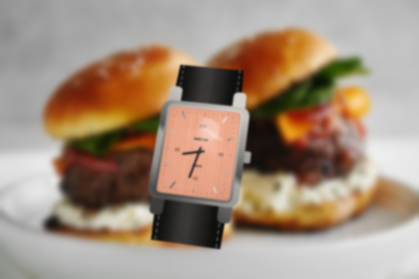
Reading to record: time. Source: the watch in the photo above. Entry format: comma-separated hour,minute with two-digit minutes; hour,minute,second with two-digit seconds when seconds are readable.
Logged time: 8,32
